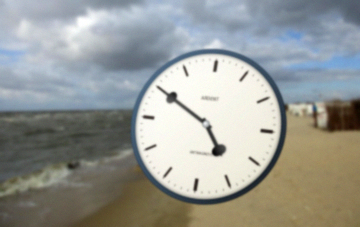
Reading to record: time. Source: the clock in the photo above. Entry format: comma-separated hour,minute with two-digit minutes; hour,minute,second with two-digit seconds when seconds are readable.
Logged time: 4,50
